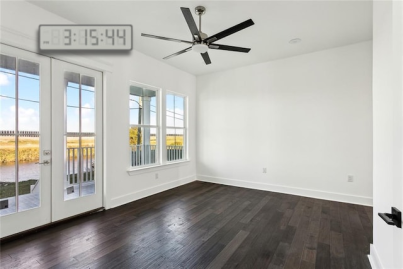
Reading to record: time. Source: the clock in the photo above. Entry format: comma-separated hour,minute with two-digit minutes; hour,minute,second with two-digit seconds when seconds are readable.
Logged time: 3,15,44
